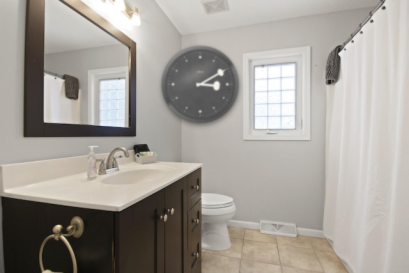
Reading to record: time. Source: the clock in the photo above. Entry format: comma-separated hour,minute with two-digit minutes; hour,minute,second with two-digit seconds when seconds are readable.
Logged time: 3,10
